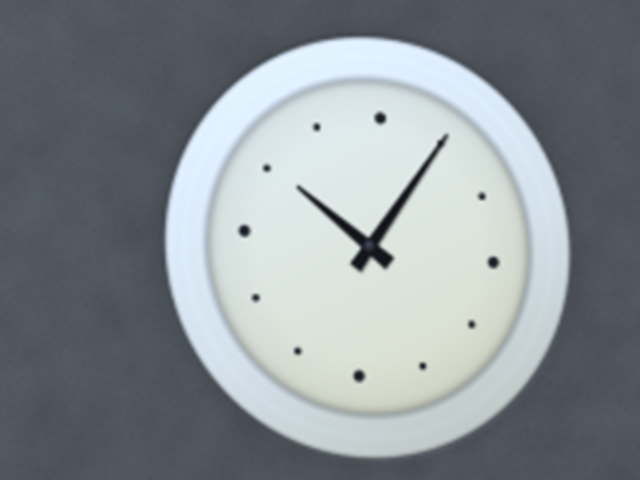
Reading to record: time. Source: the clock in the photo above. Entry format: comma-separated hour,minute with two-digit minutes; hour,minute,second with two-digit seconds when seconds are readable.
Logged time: 10,05
